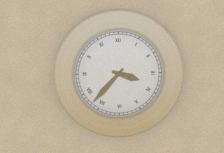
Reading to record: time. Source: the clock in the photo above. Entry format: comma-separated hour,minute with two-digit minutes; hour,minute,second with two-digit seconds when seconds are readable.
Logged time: 3,37
